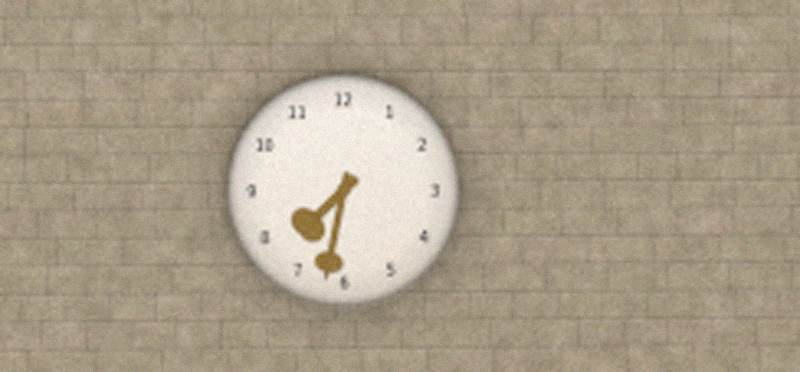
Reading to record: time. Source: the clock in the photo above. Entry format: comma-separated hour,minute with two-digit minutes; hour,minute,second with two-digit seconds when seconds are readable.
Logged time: 7,32
